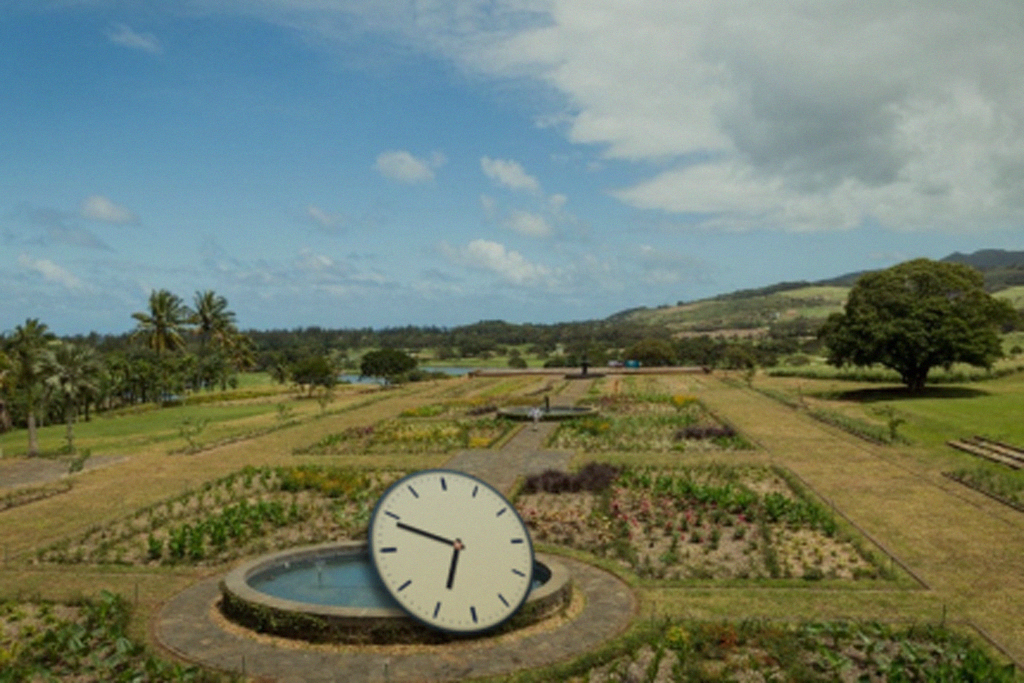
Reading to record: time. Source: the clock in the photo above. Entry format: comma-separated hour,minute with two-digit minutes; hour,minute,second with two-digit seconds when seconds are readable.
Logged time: 6,49
